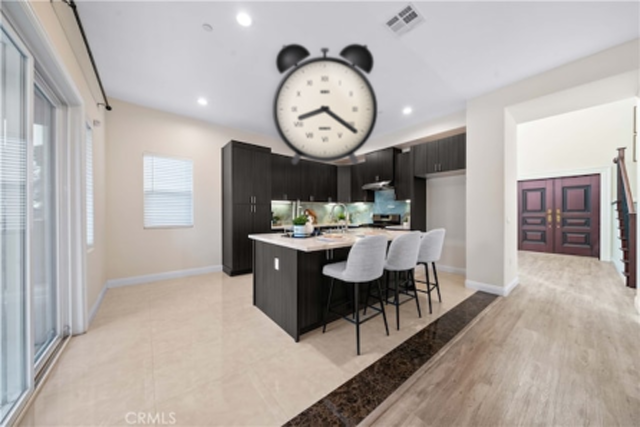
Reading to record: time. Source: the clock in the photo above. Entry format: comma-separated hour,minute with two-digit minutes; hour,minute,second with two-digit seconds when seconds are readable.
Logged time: 8,21
